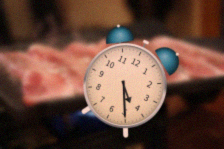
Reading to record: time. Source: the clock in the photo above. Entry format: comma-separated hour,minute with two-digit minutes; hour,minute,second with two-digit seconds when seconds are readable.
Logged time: 4,25
